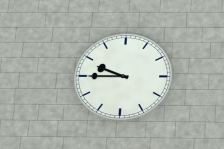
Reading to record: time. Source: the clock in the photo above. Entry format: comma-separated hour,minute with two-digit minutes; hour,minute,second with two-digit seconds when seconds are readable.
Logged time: 9,45
